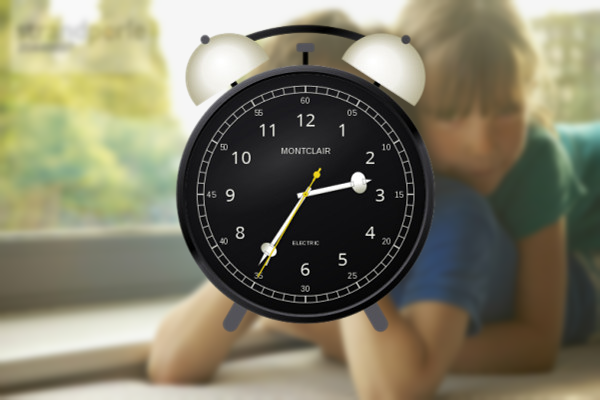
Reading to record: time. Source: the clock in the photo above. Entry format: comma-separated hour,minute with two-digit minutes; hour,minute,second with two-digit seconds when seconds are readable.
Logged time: 2,35,35
